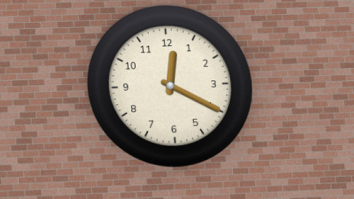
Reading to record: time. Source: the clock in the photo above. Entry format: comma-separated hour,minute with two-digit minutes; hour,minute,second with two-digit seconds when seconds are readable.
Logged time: 12,20
